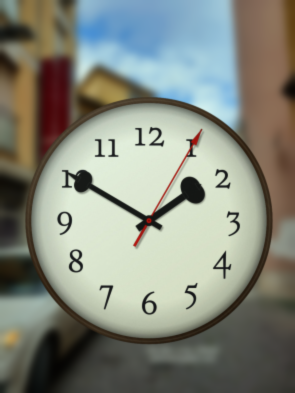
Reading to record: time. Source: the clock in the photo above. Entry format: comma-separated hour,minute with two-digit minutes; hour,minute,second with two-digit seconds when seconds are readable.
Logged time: 1,50,05
